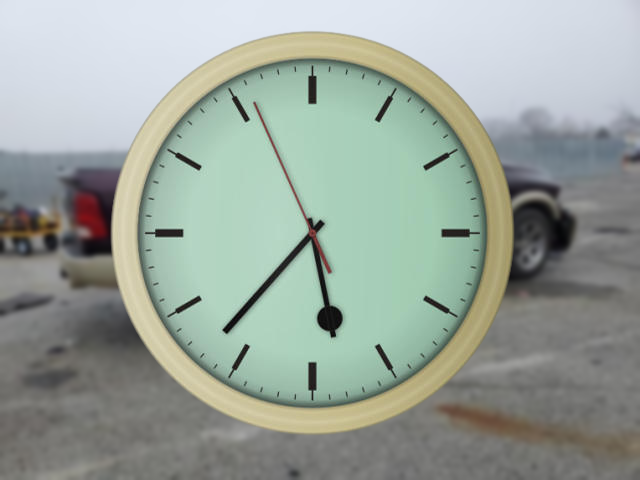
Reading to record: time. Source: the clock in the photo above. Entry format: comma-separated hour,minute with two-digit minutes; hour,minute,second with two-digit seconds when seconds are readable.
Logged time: 5,36,56
